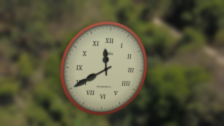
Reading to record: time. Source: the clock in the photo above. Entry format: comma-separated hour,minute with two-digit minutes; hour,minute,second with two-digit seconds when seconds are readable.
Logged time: 11,40
